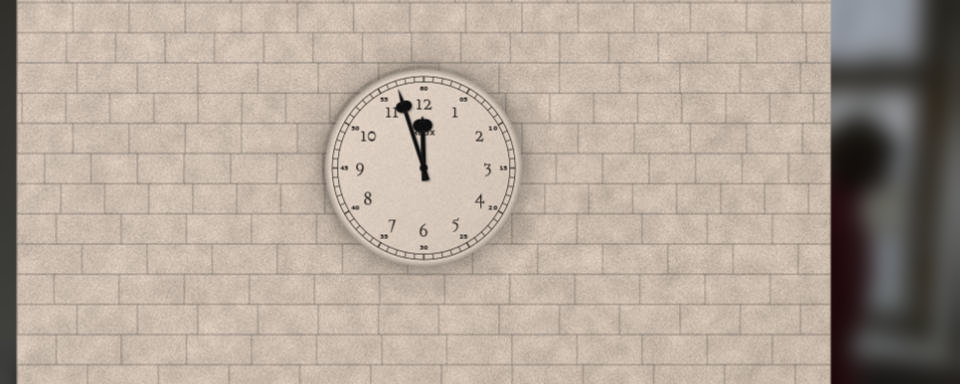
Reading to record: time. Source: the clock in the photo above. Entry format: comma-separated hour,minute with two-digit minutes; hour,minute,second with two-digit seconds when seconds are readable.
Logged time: 11,57
